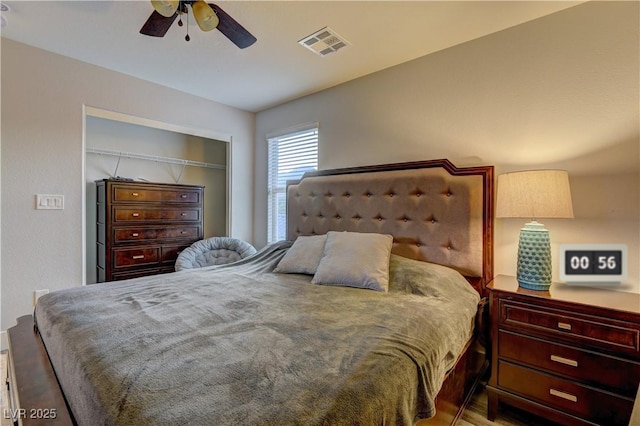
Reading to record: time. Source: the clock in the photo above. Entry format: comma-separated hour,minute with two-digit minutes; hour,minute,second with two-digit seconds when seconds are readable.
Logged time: 0,56
